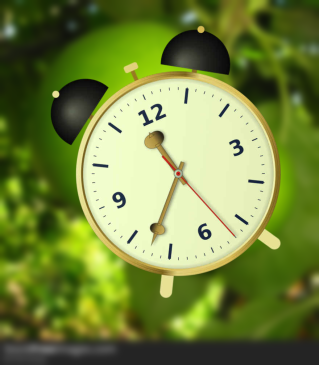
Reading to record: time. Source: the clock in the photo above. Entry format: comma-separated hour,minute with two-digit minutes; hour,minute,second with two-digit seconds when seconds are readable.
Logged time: 11,37,27
